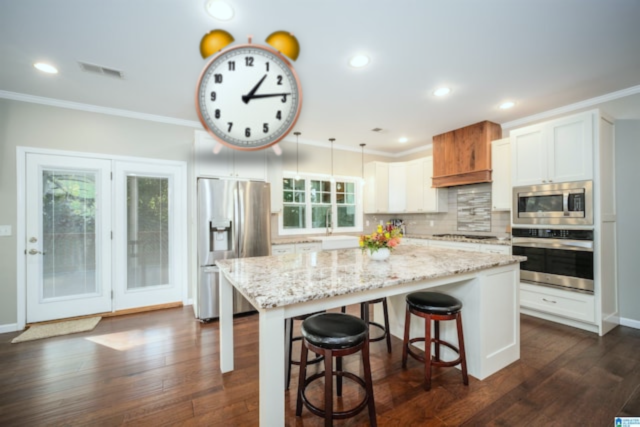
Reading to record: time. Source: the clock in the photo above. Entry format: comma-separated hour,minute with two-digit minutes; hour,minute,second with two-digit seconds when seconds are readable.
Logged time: 1,14
